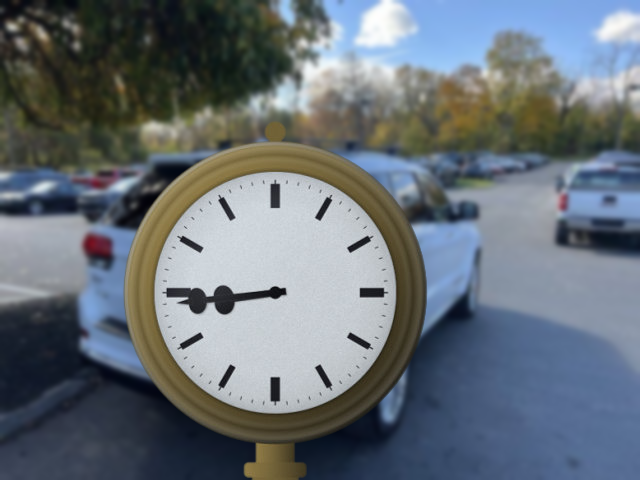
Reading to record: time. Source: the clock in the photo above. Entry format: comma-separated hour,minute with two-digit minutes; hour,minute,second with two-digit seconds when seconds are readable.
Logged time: 8,44
